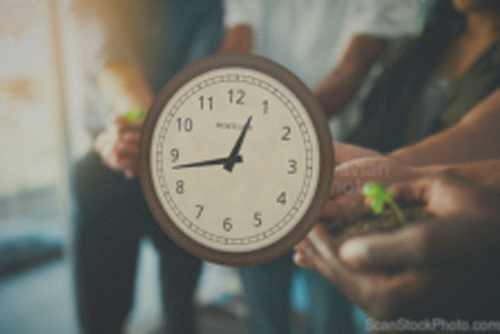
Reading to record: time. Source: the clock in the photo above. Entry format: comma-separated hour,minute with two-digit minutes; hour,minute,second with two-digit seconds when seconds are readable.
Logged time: 12,43
